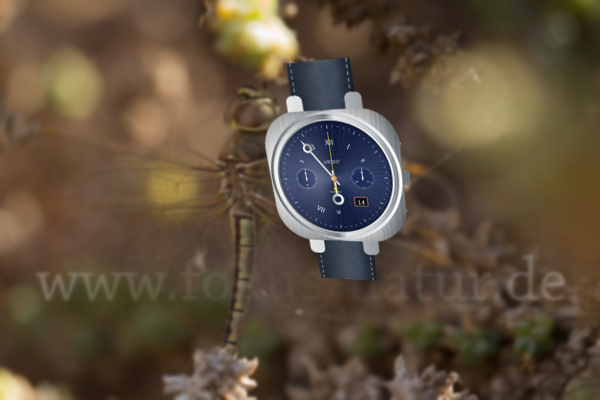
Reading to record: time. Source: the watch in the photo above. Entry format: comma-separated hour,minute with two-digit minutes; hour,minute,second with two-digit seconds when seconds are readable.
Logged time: 5,54
